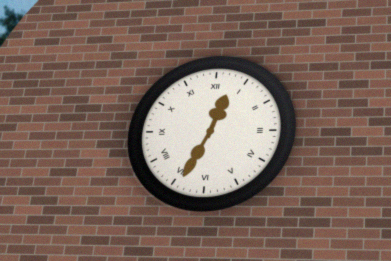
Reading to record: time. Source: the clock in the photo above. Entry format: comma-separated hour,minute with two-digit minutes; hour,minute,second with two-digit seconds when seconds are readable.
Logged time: 12,34
